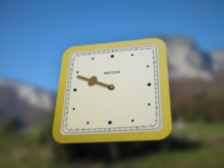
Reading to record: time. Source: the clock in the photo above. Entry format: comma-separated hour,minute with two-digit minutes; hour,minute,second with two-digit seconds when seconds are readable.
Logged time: 9,49
